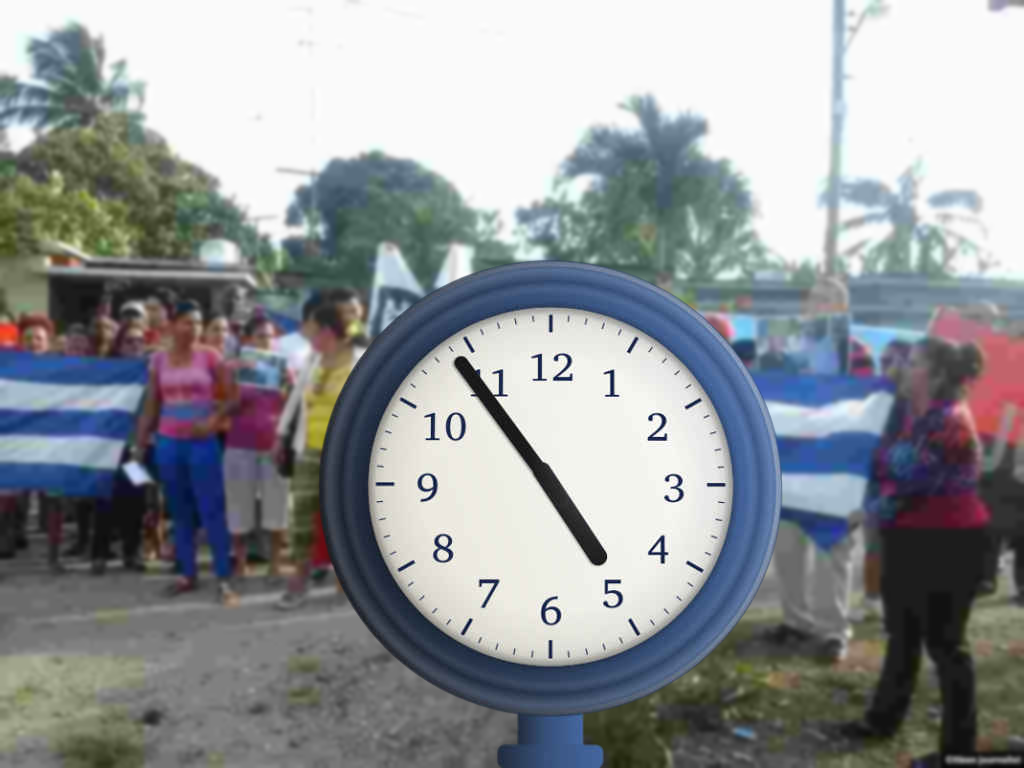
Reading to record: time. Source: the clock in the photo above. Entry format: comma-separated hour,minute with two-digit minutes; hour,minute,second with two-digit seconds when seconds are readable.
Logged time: 4,54
